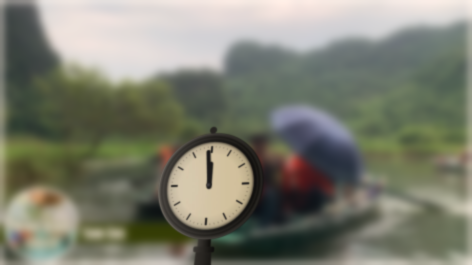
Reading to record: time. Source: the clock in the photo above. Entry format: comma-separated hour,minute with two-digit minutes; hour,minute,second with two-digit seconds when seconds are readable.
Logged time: 11,59
